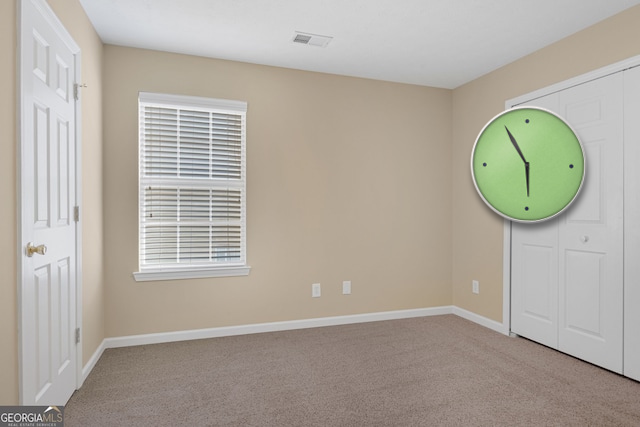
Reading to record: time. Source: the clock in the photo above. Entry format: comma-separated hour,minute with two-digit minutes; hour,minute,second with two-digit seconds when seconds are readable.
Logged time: 5,55
